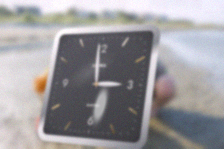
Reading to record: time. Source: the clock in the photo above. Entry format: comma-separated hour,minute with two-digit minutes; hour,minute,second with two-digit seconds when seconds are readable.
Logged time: 2,59
